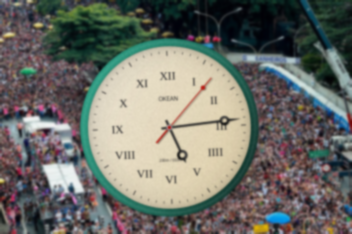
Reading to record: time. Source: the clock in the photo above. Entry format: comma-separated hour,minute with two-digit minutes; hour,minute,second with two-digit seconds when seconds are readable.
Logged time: 5,14,07
